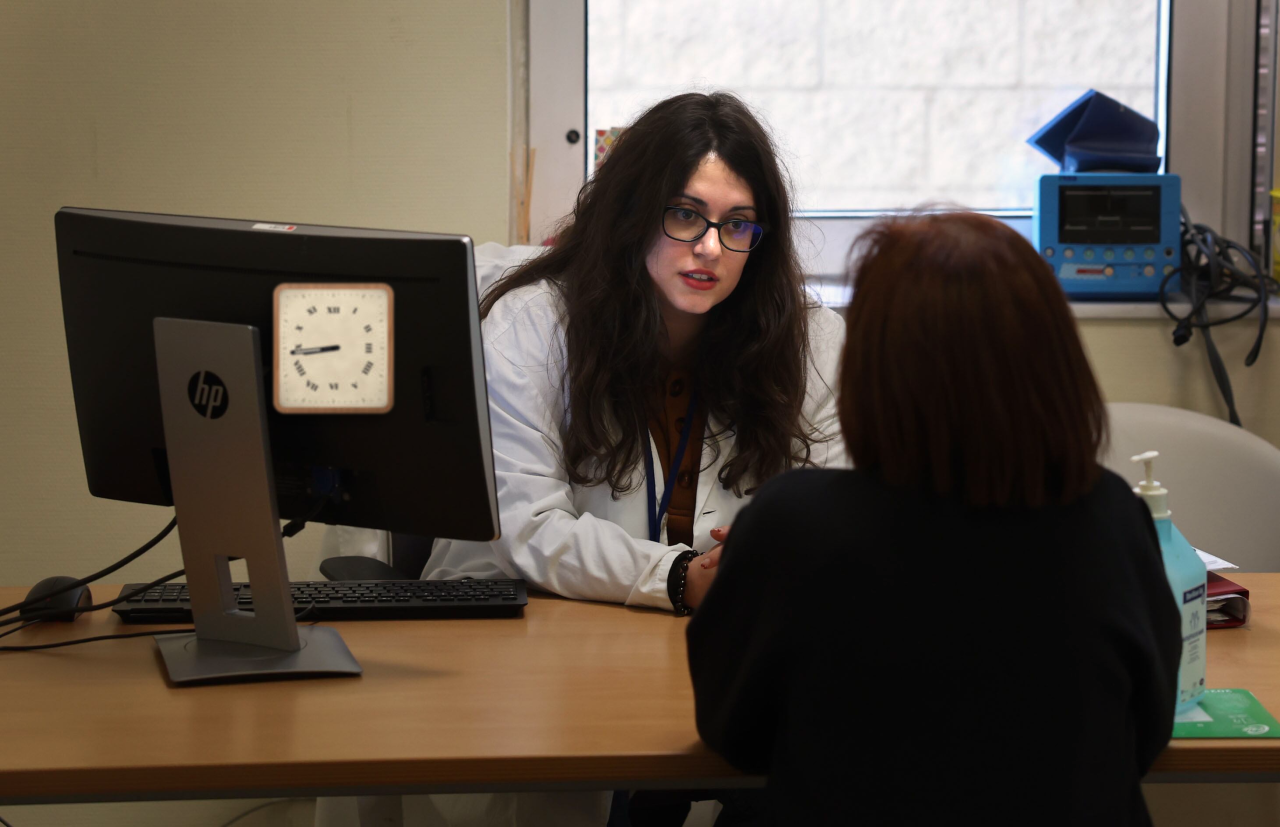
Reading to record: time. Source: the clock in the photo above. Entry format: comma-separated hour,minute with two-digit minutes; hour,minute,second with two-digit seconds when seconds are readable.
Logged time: 8,44
